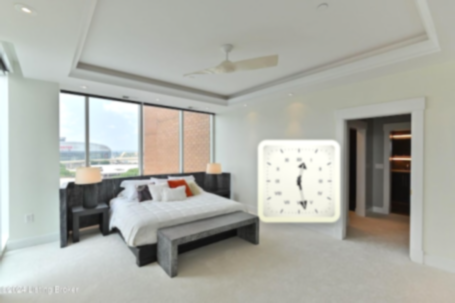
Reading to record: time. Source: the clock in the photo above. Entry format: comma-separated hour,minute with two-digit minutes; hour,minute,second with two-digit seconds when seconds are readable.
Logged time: 12,28
